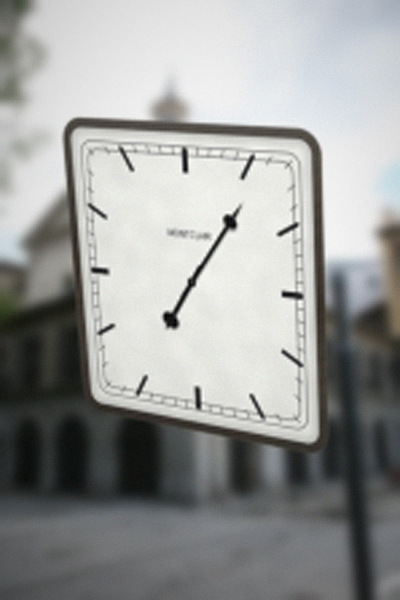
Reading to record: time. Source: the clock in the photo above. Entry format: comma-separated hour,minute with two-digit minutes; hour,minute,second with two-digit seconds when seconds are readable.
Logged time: 7,06
